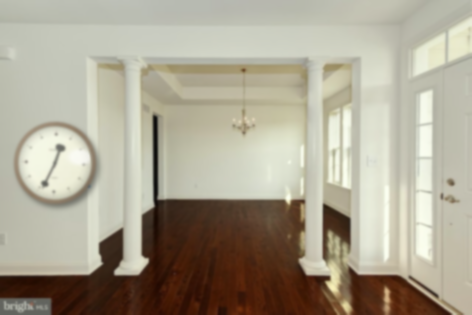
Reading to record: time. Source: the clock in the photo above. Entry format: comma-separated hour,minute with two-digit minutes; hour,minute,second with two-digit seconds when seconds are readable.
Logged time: 12,34
